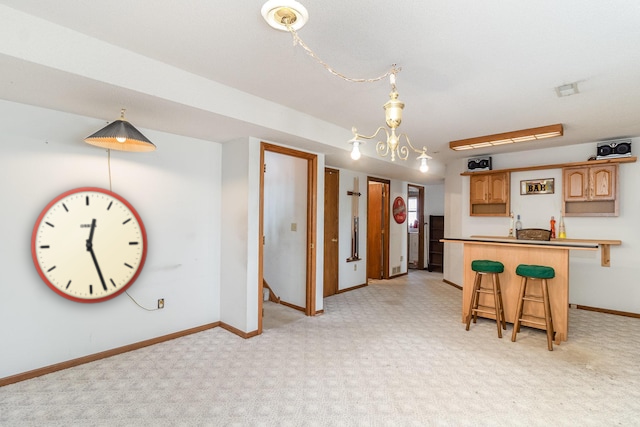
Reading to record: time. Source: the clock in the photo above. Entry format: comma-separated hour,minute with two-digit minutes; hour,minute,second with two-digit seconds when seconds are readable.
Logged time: 12,27
